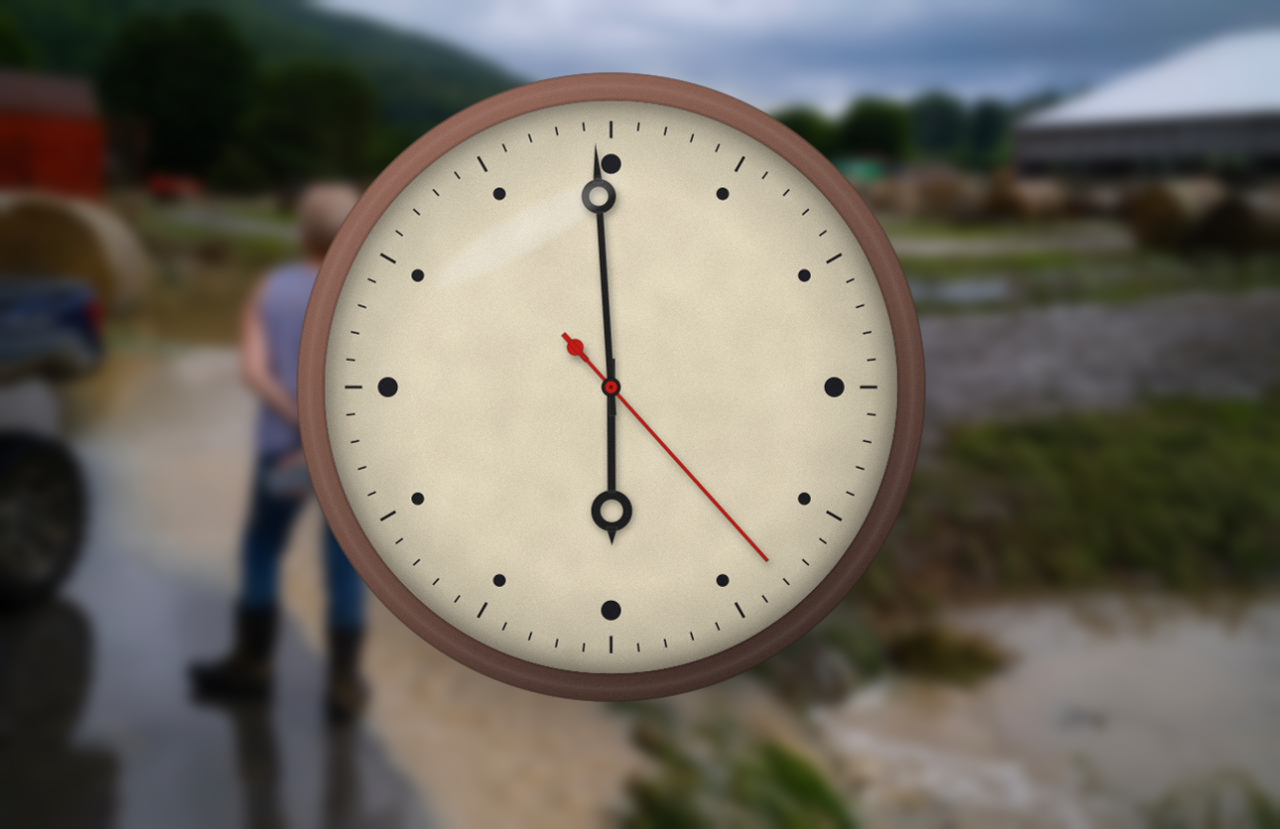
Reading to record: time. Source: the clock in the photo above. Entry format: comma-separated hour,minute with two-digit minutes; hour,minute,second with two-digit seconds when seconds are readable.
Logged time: 5,59,23
